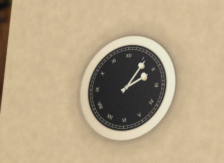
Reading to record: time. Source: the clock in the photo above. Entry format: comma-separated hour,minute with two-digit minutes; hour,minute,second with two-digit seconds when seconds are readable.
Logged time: 2,06
